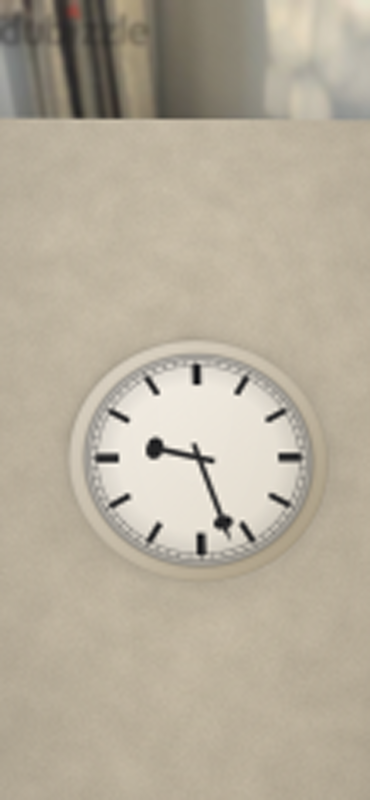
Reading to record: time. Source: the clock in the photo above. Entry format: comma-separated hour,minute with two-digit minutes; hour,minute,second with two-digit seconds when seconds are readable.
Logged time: 9,27
